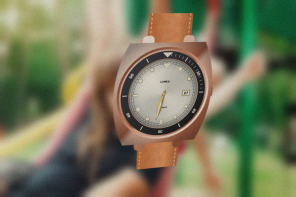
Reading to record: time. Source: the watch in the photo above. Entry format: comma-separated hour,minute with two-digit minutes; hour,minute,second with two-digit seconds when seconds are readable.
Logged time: 6,32
